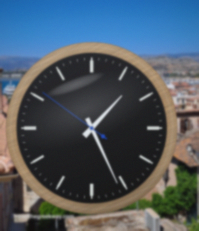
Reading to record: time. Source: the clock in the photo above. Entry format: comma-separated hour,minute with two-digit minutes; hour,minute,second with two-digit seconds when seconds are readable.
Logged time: 1,25,51
